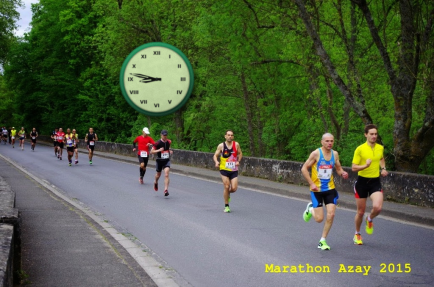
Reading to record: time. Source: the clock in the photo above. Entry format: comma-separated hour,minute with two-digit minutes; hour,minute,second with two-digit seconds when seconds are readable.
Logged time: 8,47
